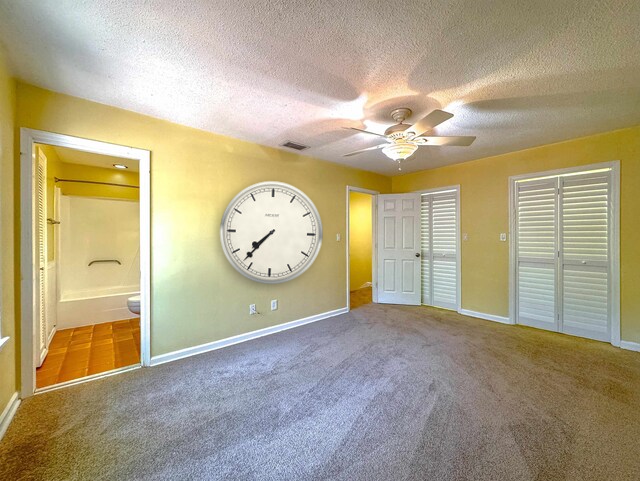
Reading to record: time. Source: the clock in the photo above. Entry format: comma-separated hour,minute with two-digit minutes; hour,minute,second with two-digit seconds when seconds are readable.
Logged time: 7,37
